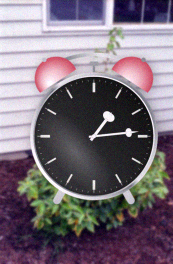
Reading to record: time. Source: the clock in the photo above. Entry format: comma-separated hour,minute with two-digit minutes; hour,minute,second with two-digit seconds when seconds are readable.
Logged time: 1,14
